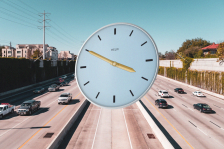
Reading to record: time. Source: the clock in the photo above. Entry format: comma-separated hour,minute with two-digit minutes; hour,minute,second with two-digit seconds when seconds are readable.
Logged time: 3,50
